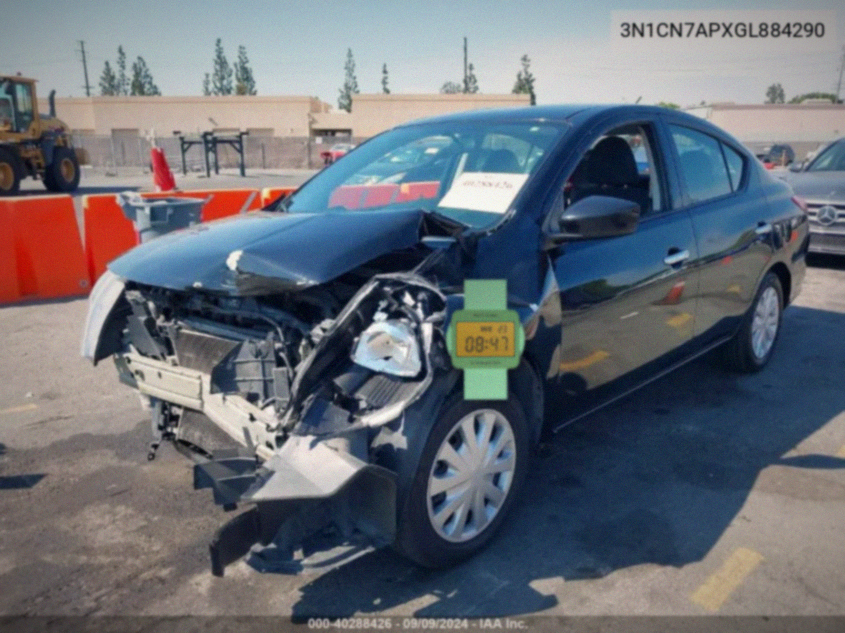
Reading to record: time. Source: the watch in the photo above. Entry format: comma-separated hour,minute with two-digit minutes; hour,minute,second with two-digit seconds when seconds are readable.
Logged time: 8,47
